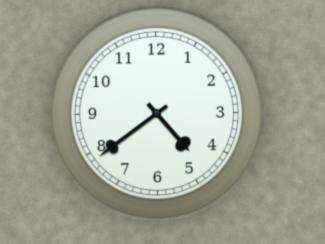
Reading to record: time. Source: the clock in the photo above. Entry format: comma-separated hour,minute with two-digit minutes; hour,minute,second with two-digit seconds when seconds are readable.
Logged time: 4,39
